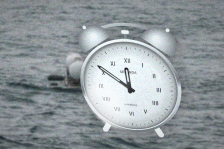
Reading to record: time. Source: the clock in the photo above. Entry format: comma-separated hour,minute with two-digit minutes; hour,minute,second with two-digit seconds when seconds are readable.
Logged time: 11,51
